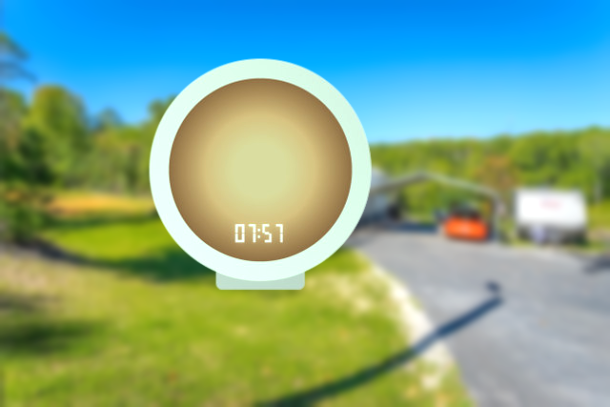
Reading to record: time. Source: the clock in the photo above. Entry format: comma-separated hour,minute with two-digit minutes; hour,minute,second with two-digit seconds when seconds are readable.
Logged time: 7,57
